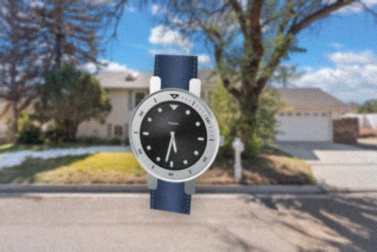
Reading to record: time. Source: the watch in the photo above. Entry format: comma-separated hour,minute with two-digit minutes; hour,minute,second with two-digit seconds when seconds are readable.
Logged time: 5,32
